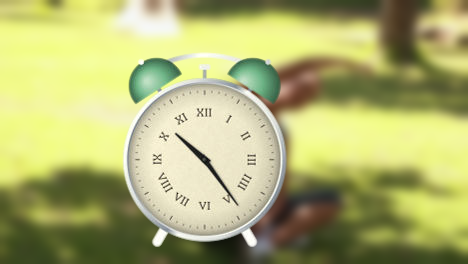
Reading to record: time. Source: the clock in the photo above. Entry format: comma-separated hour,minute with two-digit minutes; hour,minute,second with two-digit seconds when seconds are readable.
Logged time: 10,24
